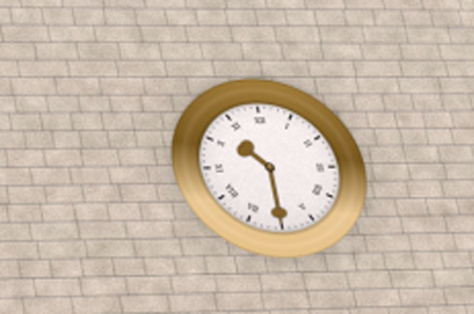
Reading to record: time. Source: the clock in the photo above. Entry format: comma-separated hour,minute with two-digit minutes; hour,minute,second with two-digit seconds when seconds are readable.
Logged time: 10,30
